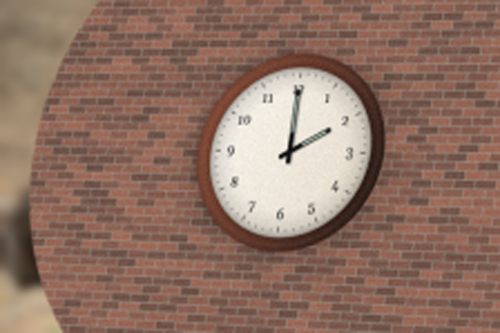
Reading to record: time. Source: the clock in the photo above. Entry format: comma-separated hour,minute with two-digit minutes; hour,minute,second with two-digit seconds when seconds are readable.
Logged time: 2,00
